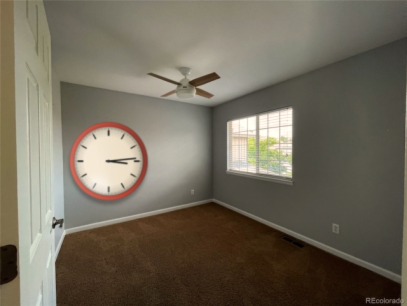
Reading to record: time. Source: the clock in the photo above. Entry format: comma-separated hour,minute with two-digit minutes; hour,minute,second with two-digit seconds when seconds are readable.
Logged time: 3,14
